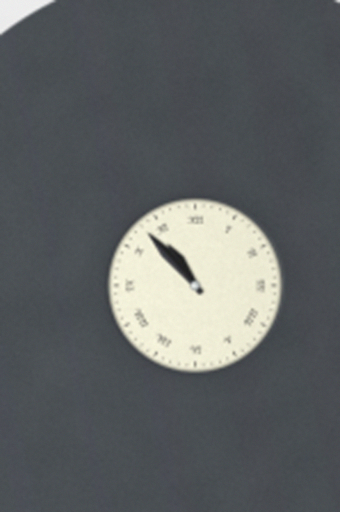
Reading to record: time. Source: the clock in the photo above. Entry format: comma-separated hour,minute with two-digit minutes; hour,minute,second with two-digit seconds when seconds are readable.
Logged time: 10,53
